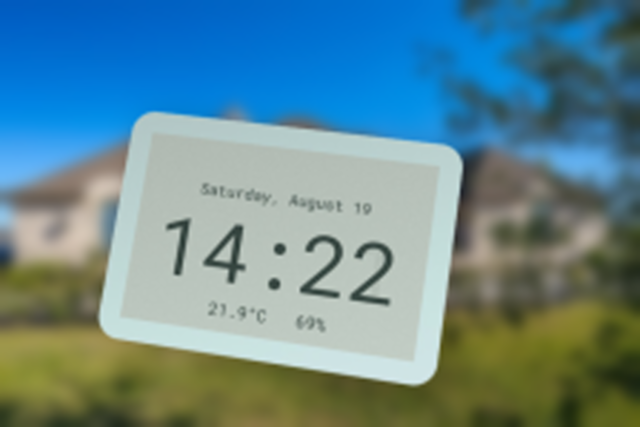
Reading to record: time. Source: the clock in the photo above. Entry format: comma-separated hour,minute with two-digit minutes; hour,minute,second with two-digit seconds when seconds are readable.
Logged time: 14,22
